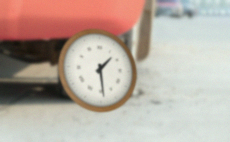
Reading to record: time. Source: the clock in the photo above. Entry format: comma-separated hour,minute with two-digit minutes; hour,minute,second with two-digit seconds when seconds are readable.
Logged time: 1,29
